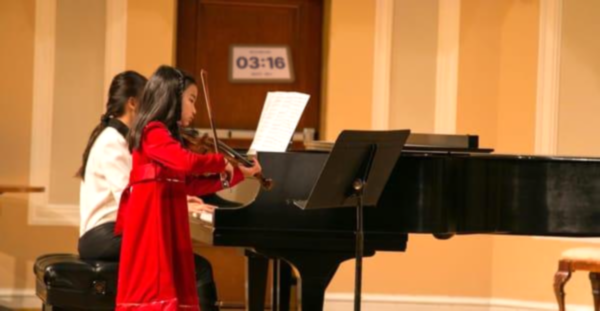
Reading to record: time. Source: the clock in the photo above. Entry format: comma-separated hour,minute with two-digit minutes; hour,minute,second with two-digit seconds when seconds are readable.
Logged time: 3,16
